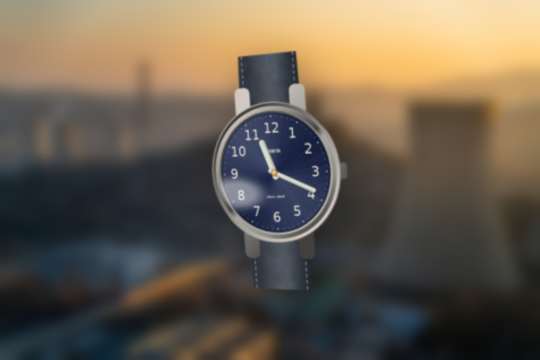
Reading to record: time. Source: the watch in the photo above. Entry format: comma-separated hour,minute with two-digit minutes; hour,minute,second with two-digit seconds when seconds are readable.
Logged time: 11,19
